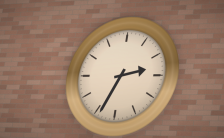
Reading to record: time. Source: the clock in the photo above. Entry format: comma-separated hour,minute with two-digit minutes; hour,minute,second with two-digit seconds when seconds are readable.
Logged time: 2,34
